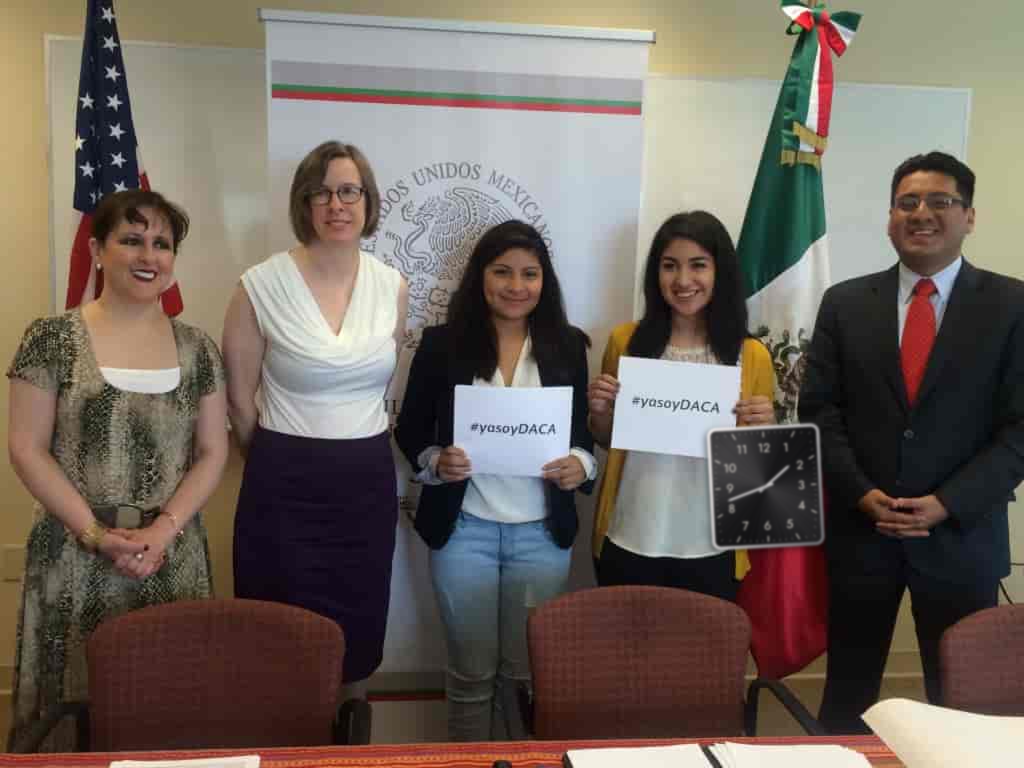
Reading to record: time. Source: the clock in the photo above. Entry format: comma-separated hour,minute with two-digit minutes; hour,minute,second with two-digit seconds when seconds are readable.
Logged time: 1,42
